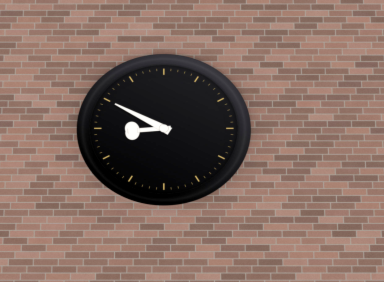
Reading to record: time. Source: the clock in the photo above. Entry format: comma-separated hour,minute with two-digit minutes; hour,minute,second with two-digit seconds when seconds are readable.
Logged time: 8,50
